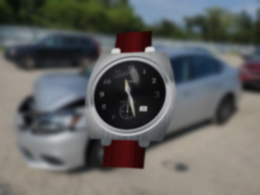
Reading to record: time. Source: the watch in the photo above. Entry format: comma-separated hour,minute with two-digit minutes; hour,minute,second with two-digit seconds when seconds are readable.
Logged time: 11,27
